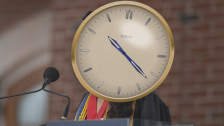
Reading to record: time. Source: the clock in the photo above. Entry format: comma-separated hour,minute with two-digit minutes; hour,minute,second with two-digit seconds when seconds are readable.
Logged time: 10,22
